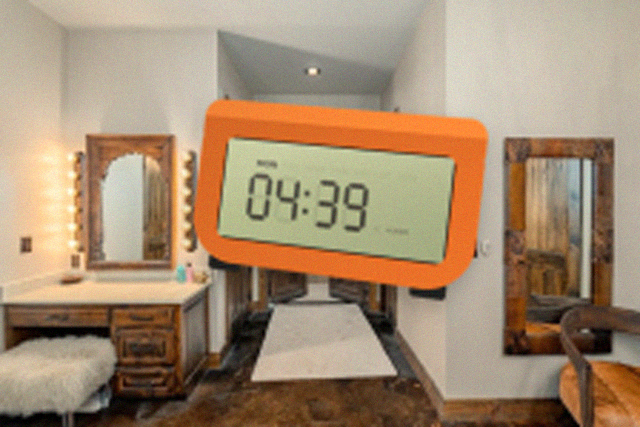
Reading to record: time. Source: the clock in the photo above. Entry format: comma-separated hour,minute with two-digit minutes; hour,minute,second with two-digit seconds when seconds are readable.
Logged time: 4,39
